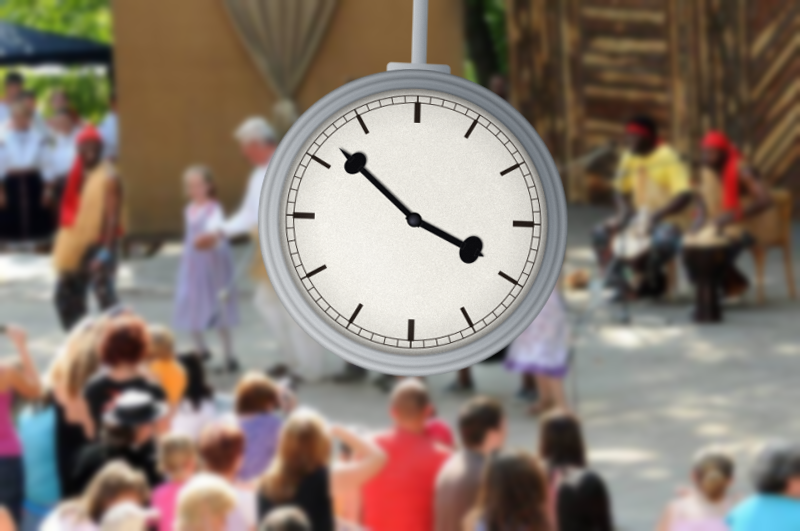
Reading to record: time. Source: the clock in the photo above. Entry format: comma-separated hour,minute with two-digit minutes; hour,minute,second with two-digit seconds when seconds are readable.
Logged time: 3,52
